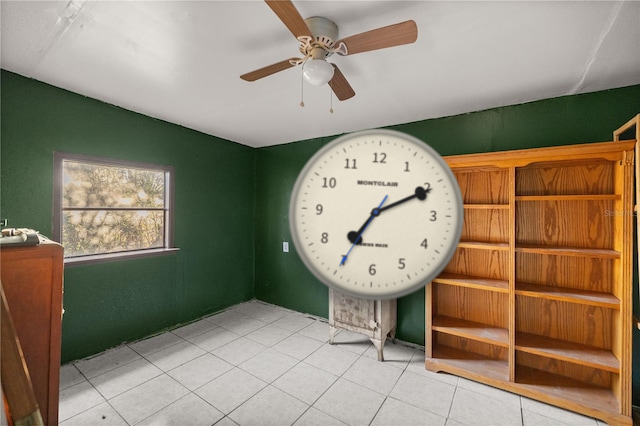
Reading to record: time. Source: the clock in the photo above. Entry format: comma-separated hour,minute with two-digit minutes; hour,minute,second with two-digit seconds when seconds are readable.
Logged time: 7,10,35
